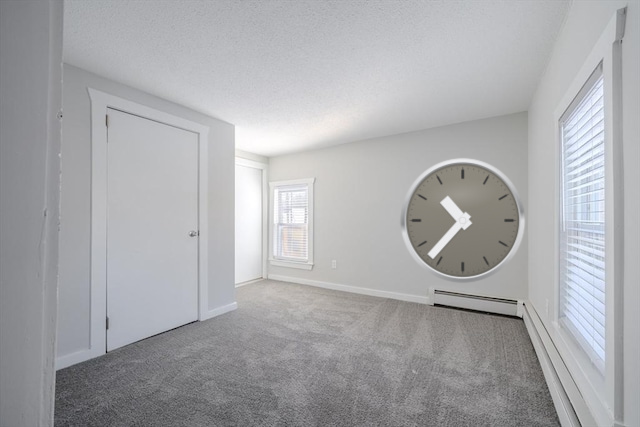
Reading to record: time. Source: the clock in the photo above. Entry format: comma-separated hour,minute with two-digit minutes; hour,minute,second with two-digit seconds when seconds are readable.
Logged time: 10,37
